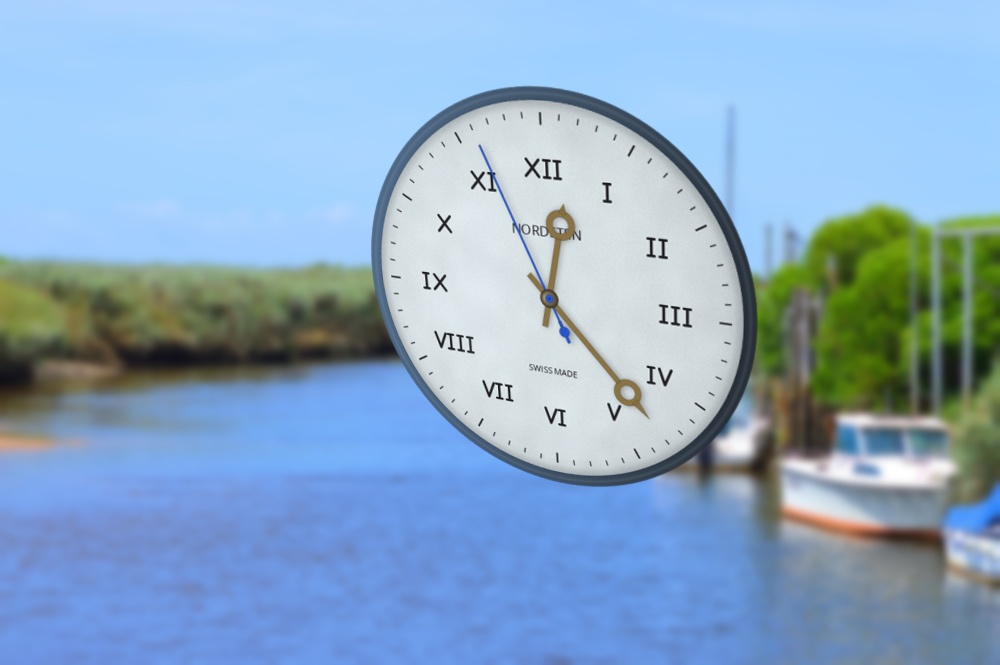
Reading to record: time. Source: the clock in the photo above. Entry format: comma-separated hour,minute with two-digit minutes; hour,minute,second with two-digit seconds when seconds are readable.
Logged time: 12,22,56
